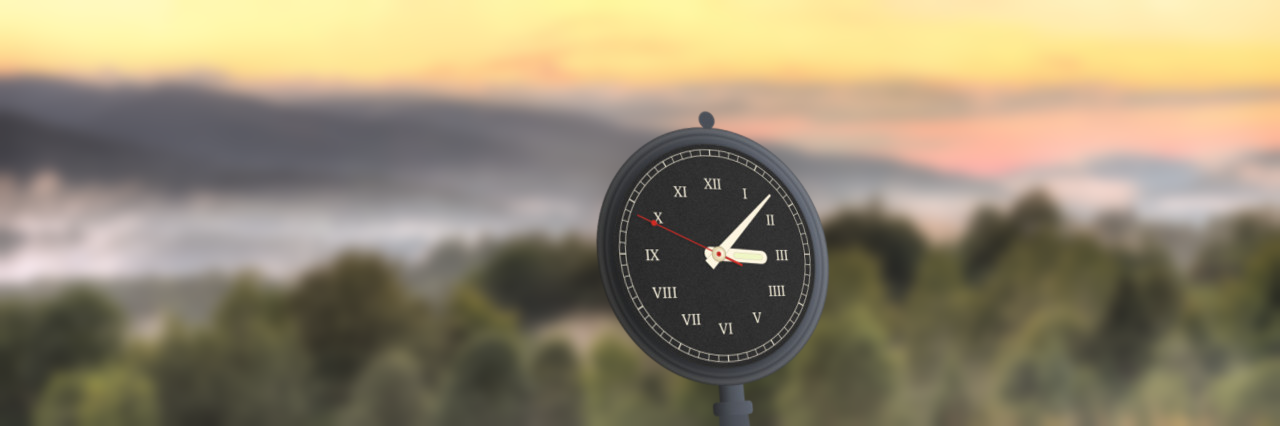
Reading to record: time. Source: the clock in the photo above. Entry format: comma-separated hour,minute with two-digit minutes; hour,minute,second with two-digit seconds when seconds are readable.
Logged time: 3,07,49
